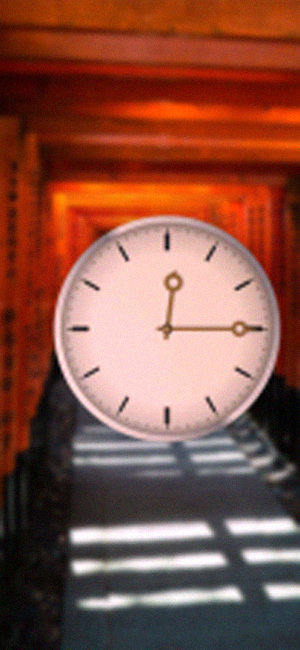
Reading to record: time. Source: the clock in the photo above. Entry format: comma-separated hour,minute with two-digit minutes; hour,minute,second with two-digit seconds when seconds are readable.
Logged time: 12,15
